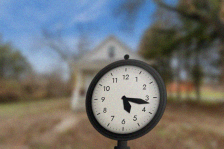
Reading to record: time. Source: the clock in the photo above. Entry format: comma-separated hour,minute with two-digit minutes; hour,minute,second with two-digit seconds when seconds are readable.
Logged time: 5,17
